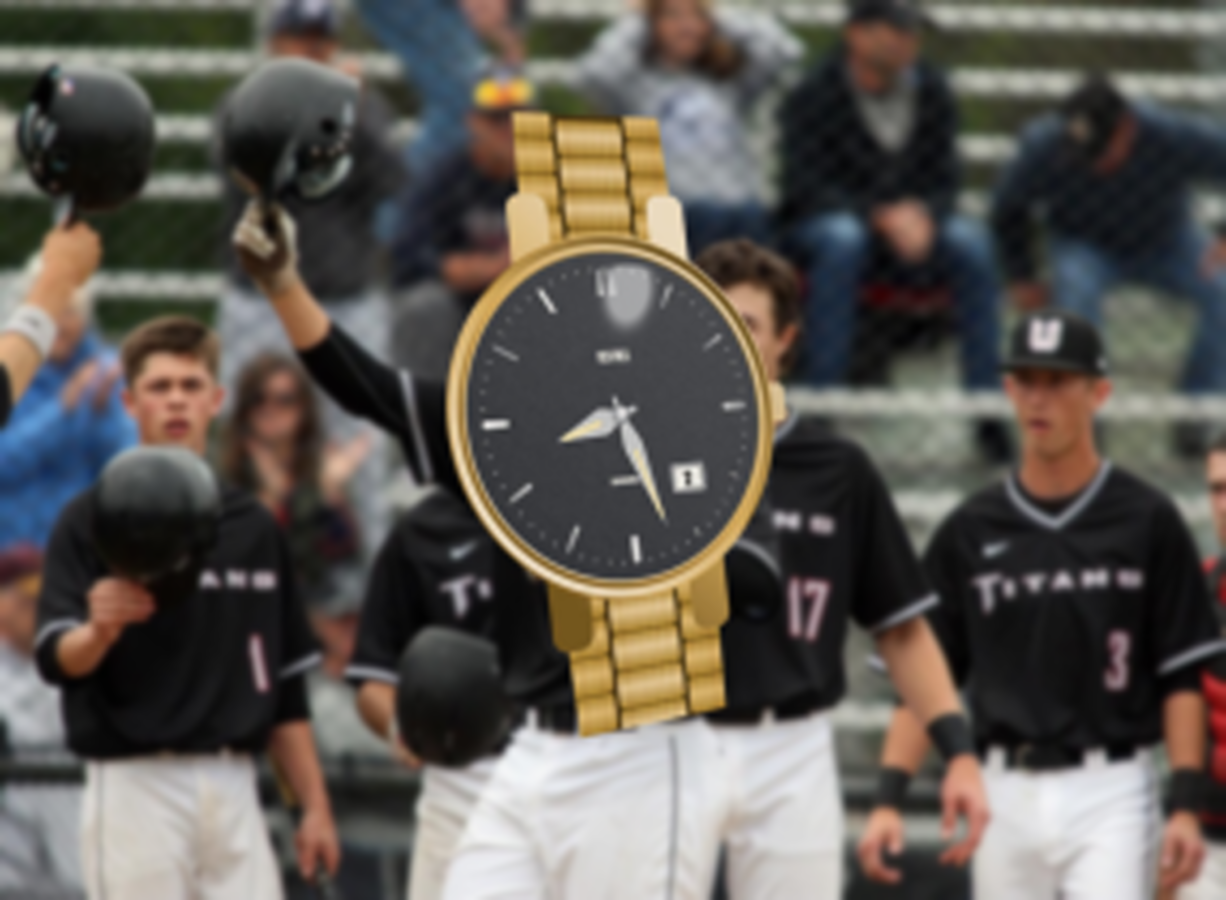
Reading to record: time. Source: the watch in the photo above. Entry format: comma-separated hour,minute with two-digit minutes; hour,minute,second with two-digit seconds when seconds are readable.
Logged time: 8,27
